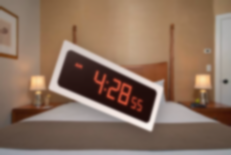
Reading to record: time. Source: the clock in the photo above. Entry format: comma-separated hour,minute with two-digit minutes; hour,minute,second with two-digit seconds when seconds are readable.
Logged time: 4,28
